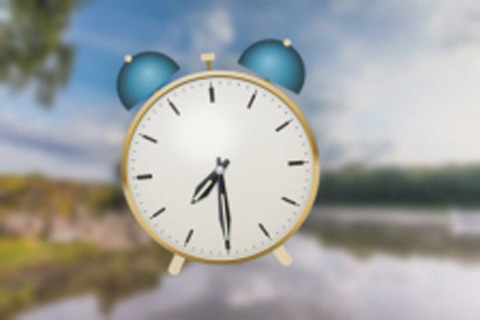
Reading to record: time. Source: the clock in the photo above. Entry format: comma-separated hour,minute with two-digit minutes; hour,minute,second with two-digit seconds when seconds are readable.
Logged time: 7,30
